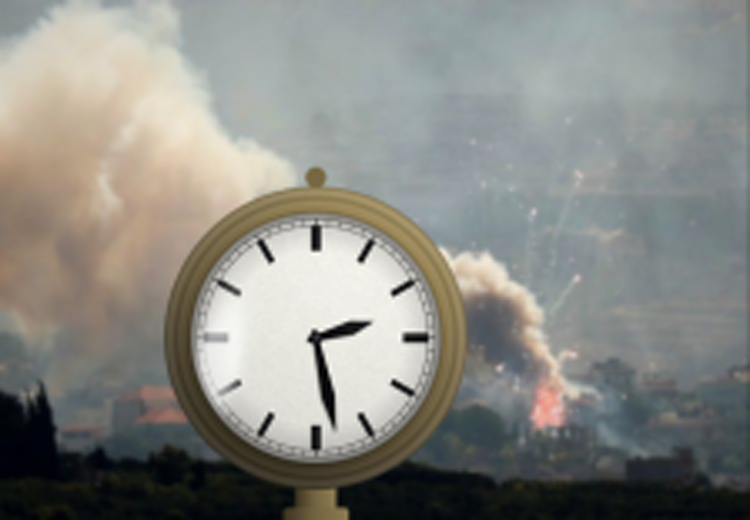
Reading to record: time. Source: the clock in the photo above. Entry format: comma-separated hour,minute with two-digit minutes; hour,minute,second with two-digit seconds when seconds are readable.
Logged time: 2,28
